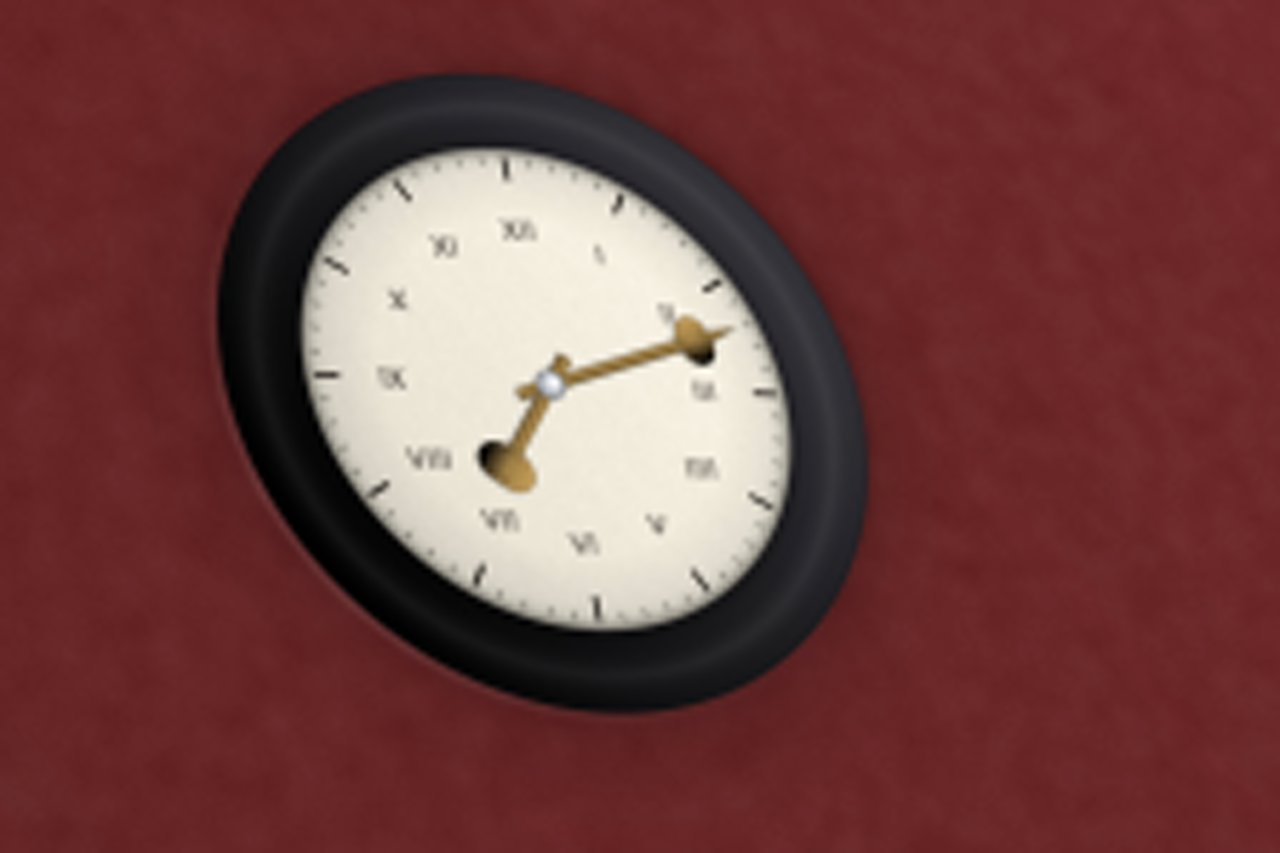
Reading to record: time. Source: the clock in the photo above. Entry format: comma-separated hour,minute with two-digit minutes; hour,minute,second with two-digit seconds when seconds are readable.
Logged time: 7,12
